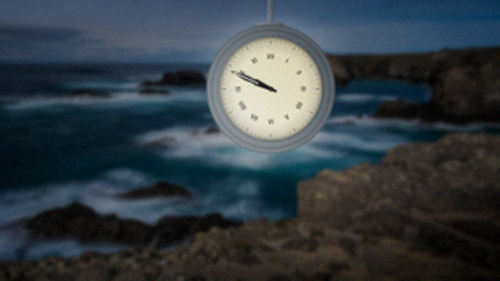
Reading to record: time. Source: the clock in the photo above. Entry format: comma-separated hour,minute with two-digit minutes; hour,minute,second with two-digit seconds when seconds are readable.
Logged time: 9,49
